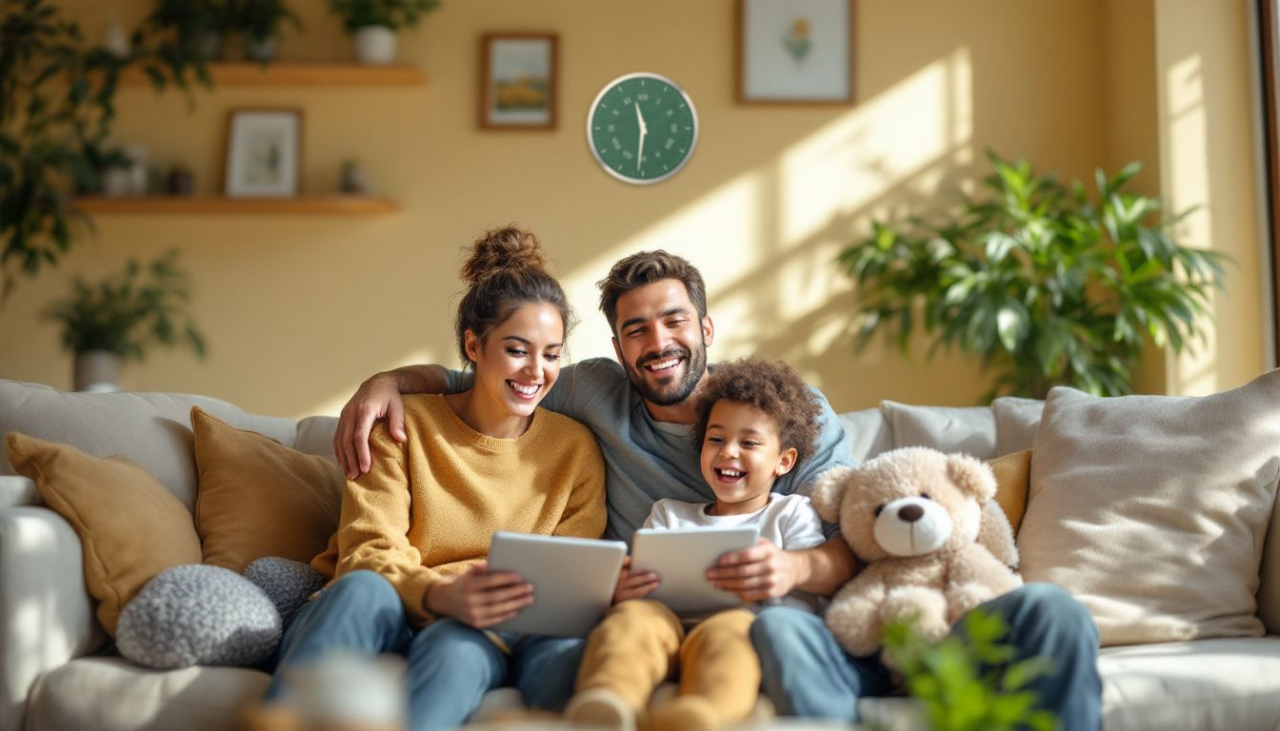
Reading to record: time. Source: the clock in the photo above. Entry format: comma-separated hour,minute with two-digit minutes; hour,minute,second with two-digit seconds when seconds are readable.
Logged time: 11,31
